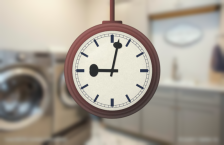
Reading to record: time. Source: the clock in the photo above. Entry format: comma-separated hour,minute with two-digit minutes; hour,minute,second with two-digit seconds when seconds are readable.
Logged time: 9,02
